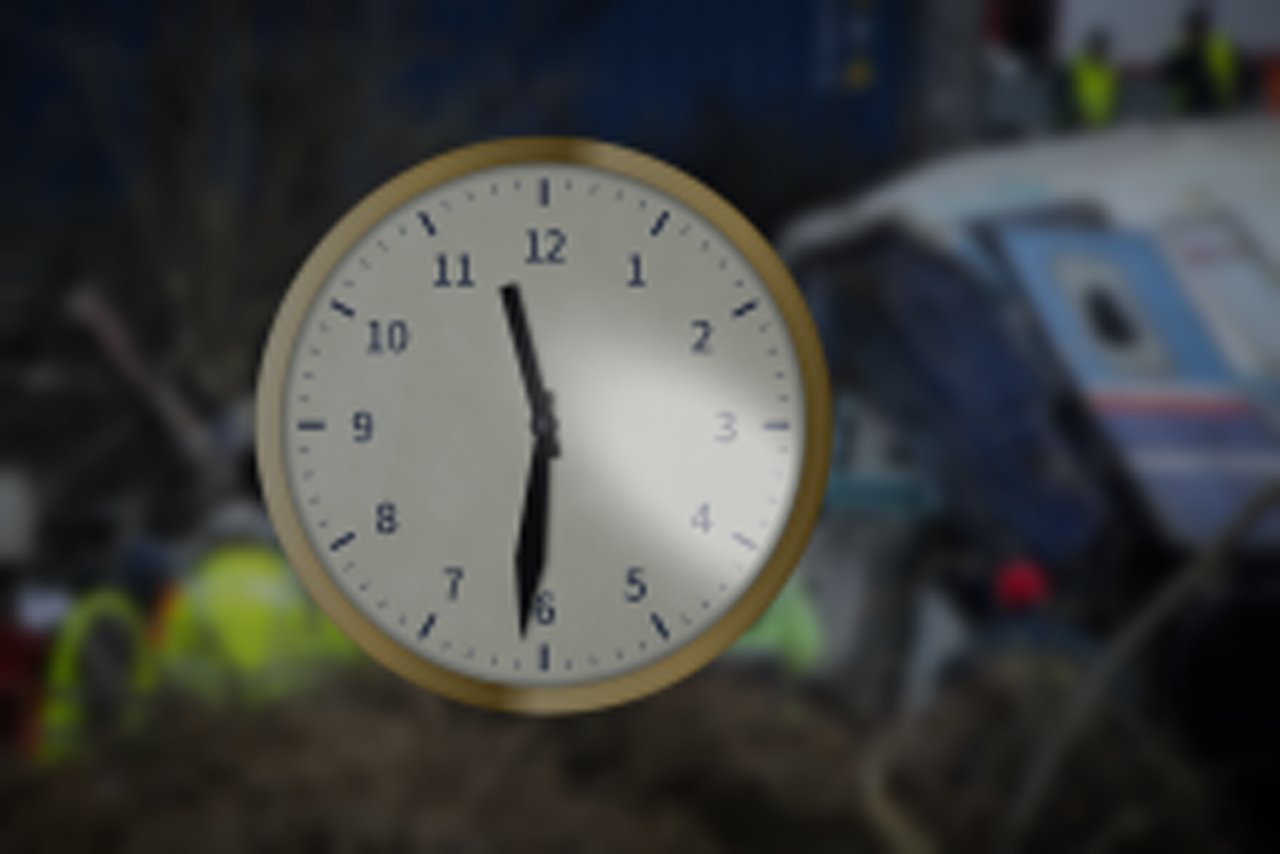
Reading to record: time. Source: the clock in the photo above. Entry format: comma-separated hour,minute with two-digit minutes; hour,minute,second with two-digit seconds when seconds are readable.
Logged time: 11,31
